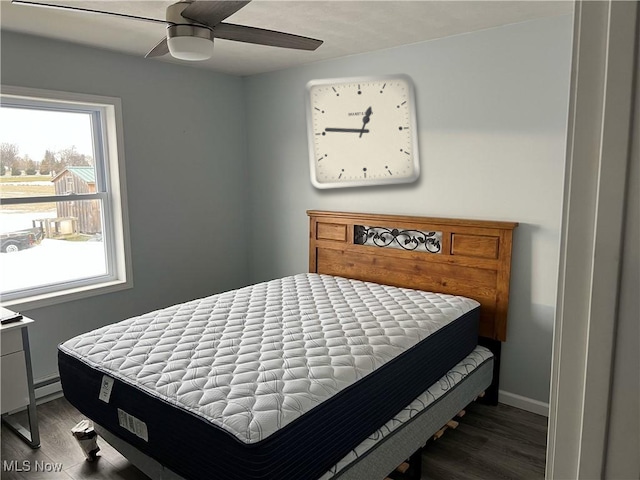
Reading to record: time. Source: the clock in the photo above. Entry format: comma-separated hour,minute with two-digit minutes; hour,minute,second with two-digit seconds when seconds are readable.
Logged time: 12,46
